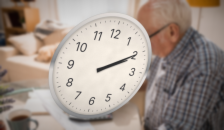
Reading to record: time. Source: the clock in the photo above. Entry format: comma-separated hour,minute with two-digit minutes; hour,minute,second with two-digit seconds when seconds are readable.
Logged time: 2,10
